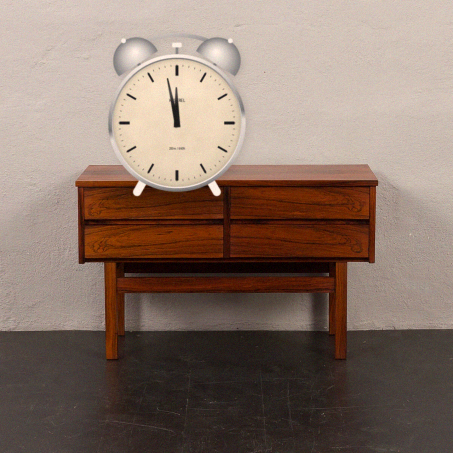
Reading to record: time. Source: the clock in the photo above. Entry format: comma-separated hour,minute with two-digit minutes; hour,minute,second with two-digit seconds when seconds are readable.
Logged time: 11,58
